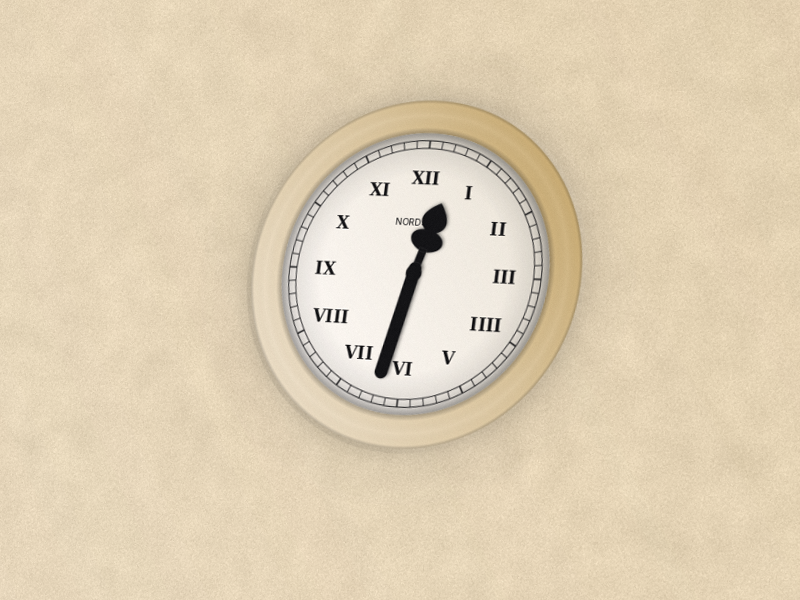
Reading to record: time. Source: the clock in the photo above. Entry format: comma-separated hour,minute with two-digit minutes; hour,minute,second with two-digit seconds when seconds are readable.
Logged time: 12,32
